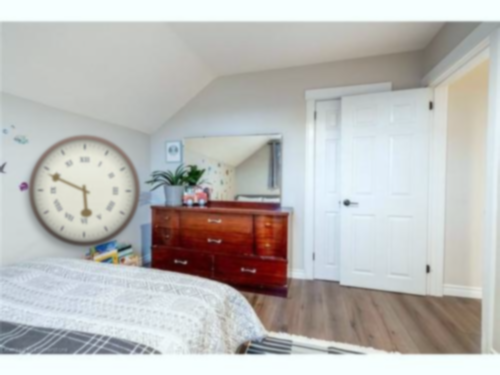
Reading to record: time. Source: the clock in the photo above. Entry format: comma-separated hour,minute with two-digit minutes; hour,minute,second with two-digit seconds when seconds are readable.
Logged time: 5,49
